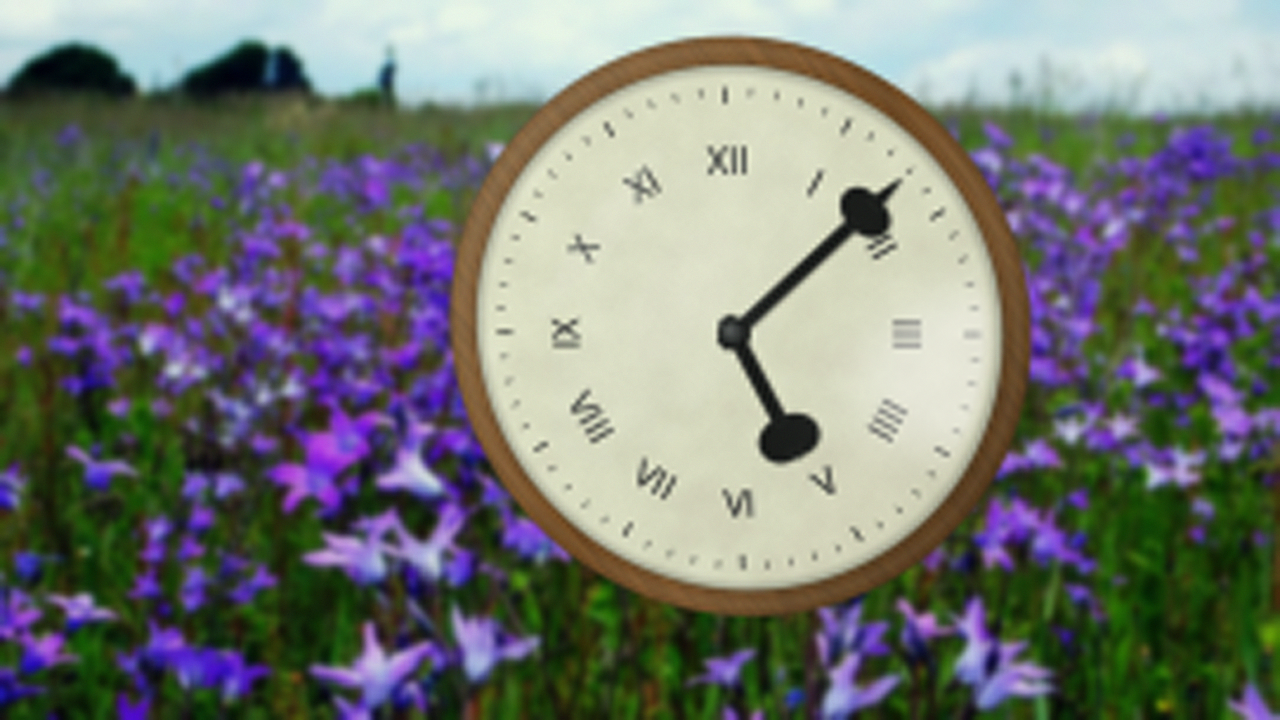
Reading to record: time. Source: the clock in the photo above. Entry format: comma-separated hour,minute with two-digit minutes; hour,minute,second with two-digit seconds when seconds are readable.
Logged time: 5,08
